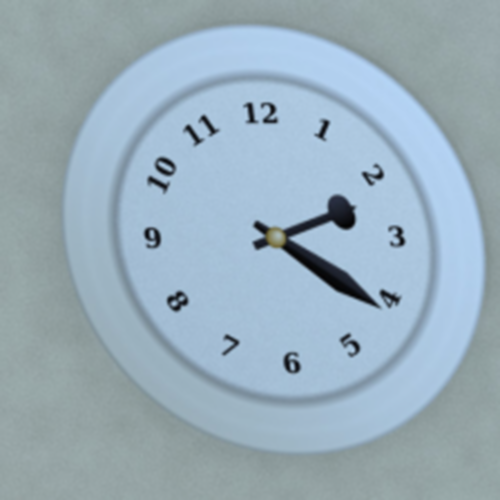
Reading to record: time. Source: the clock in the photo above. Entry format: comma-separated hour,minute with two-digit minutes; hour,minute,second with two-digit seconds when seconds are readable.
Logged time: 2,21
